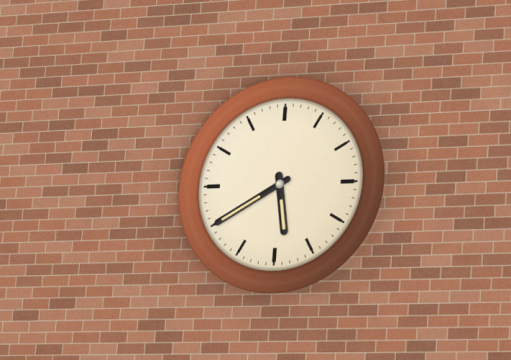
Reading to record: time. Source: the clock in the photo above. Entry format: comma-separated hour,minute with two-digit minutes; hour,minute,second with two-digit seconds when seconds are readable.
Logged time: 5,40
